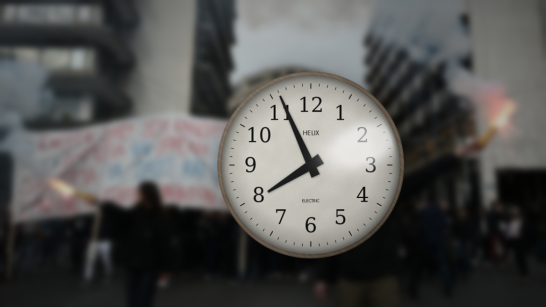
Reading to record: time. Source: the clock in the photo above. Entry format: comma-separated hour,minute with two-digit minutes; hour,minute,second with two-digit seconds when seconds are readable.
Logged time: 7,56
